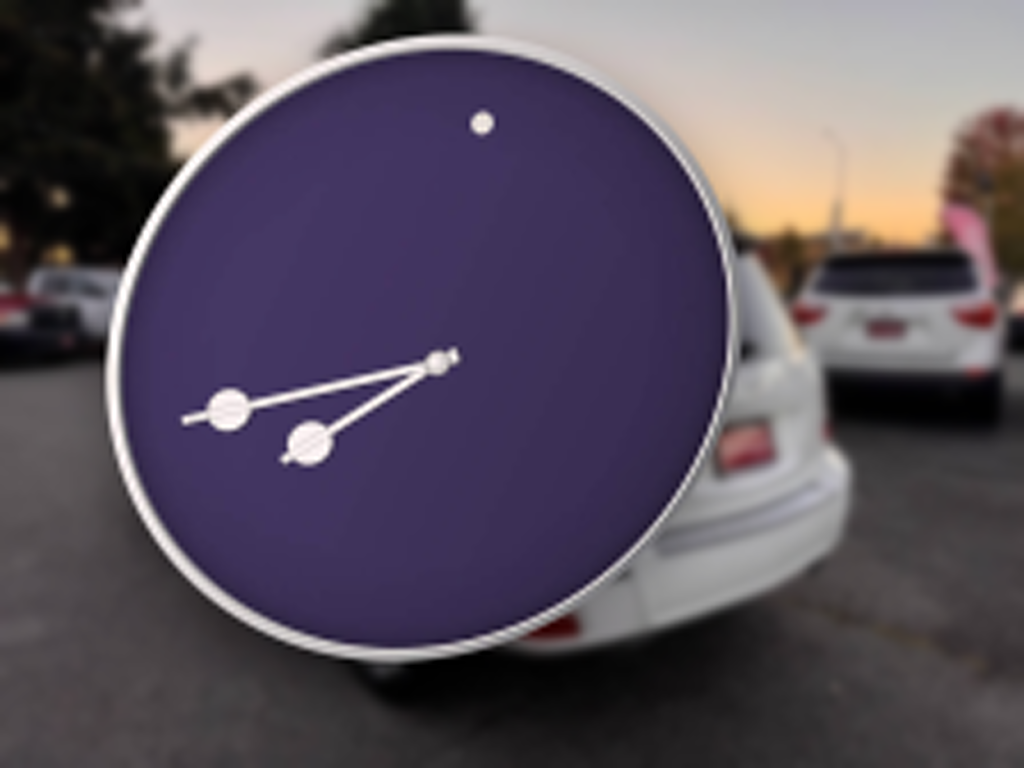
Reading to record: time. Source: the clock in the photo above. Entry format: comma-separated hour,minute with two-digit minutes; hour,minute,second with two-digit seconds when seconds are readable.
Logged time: 7,42
